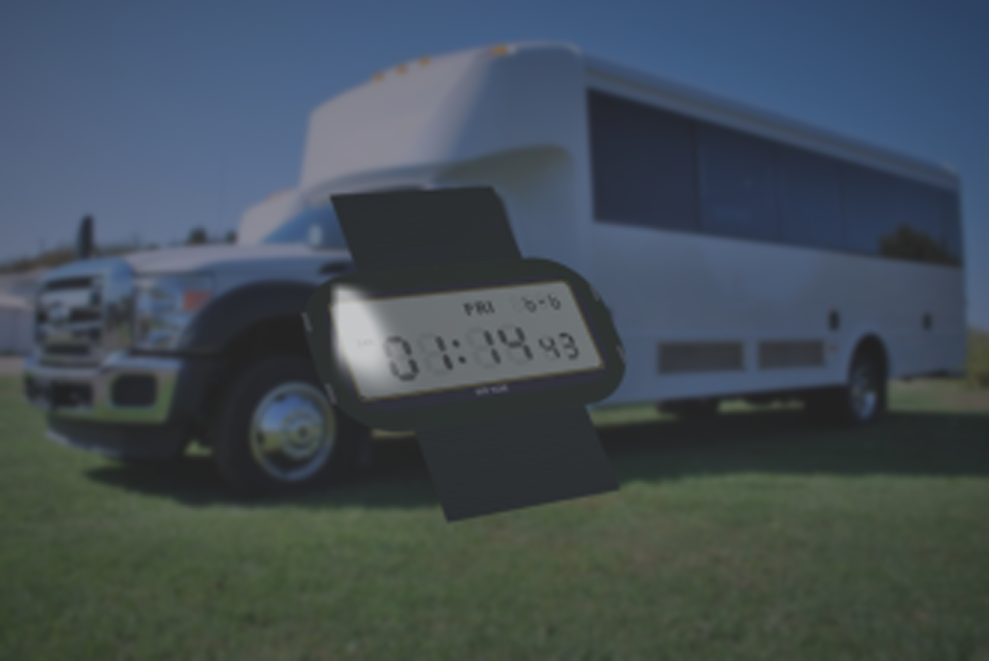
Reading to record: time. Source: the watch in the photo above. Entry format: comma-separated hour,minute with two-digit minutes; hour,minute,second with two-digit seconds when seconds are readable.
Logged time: 1,14,43
